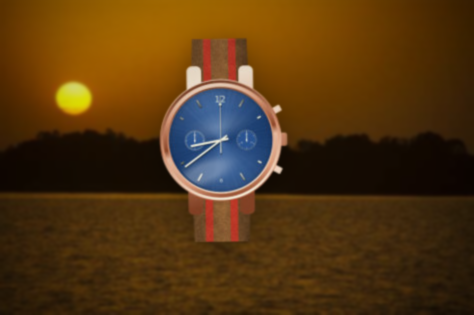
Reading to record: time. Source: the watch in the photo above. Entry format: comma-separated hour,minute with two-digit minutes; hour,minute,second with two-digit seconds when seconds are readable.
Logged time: 8,39
